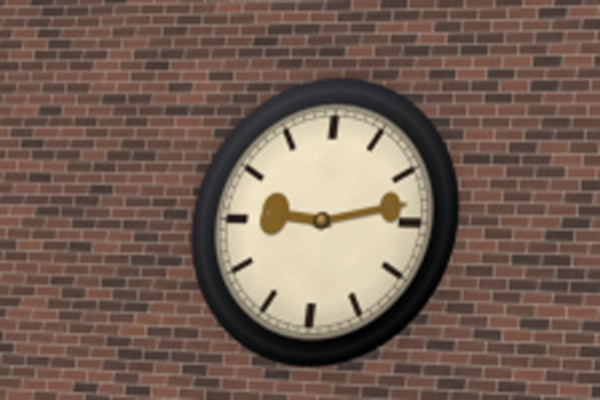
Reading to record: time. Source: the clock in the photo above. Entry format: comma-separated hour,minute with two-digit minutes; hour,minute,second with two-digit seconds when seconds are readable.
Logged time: 9,13
